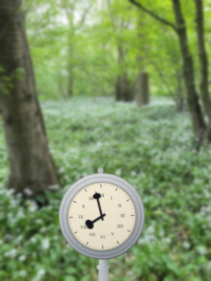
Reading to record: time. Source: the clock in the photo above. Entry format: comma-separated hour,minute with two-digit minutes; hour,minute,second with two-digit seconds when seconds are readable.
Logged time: 7,58
